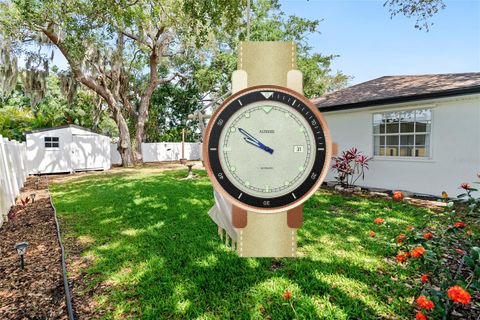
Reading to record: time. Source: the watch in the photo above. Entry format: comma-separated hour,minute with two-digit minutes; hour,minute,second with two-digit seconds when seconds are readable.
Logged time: 9,51
